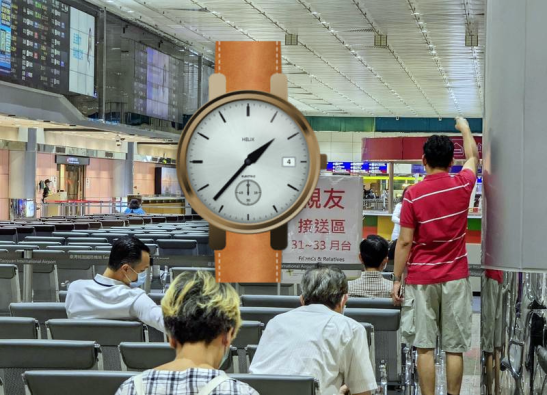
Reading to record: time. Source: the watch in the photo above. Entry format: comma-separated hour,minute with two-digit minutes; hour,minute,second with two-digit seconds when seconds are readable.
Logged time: 1,37
